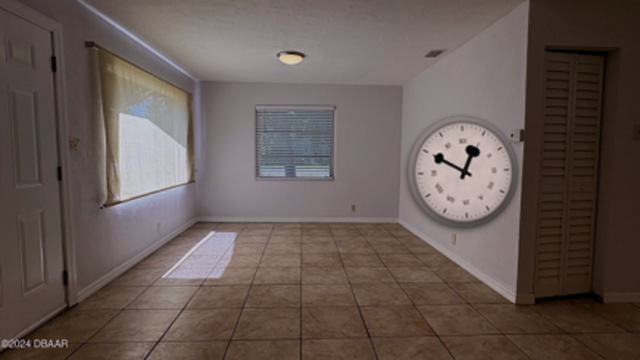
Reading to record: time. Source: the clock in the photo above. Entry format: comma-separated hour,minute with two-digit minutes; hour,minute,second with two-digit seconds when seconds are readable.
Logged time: 12,50
